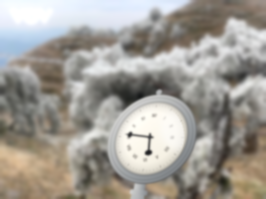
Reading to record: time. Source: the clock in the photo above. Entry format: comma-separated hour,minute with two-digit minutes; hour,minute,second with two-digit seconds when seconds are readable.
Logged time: 5,46
